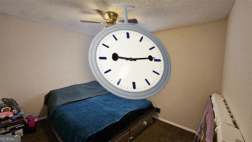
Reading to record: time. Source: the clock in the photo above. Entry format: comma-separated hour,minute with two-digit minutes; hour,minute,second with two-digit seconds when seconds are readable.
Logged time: 9,14
